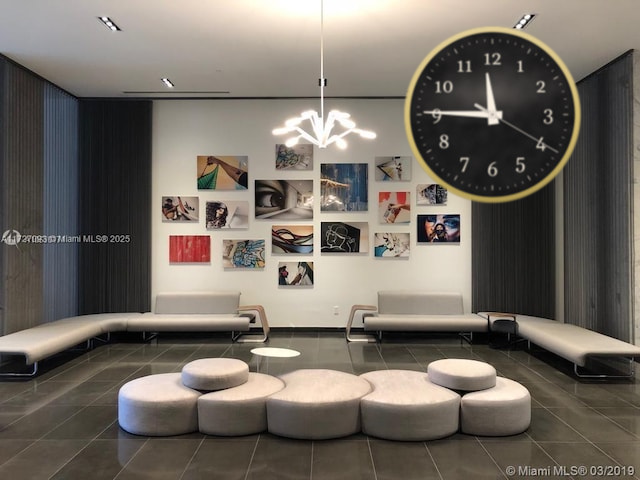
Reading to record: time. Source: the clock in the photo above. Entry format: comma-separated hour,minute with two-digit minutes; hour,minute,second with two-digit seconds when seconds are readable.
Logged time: 11,45,20
